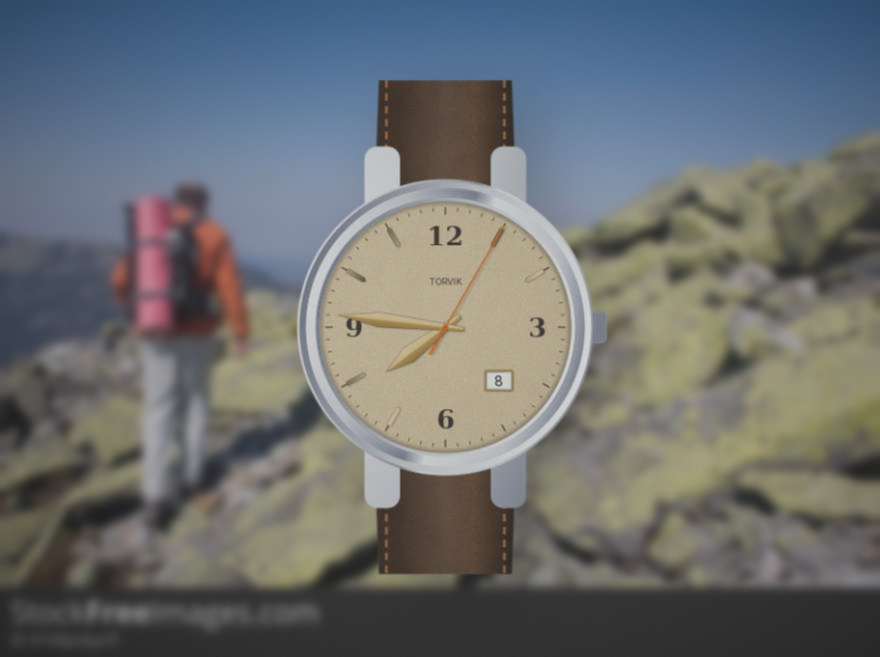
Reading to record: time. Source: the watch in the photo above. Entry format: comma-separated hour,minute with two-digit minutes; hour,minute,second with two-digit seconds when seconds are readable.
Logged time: 7,46,05
